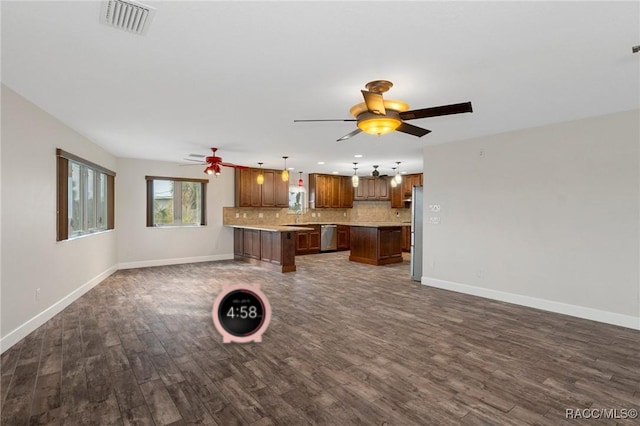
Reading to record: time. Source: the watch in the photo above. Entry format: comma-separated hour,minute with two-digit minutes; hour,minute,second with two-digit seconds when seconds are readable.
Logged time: 4,58
